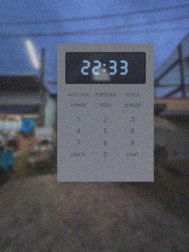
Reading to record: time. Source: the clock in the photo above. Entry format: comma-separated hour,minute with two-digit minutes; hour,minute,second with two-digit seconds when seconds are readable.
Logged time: 22,33
